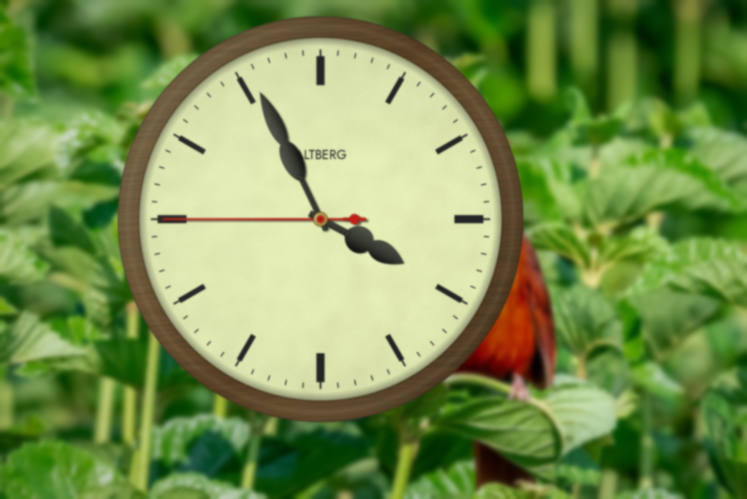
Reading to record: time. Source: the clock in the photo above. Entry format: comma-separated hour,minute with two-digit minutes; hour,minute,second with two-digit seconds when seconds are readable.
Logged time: 3,55,45
